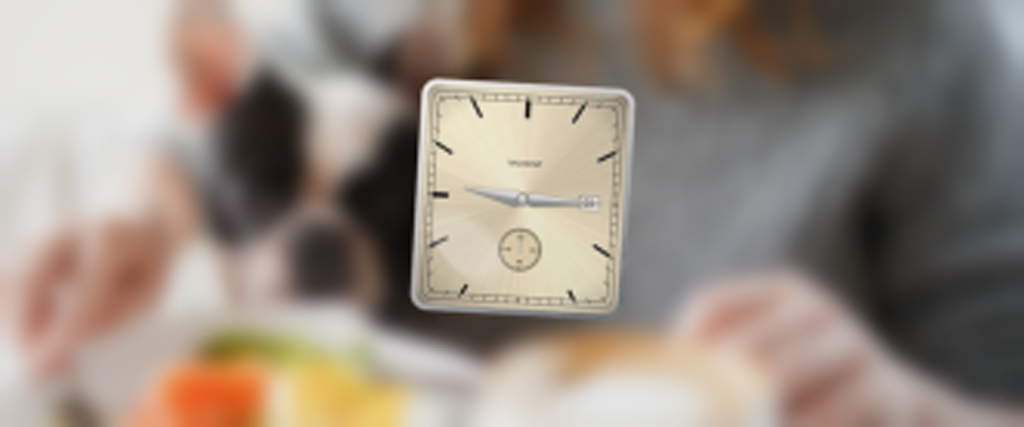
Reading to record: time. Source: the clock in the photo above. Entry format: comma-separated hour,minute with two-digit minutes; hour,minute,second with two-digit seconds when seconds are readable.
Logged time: 9,15
